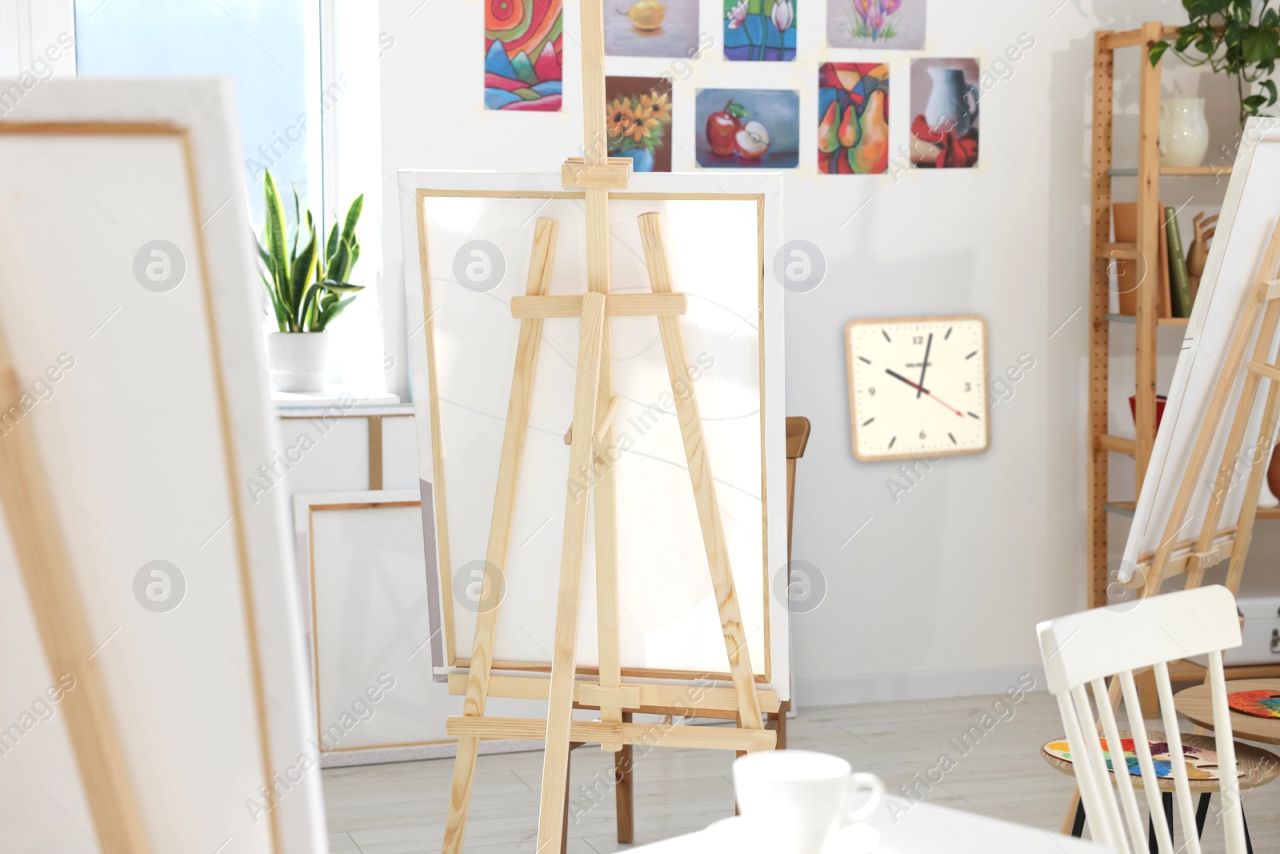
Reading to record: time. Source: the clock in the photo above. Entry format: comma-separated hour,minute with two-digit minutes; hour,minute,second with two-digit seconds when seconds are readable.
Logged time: 10,02,21
